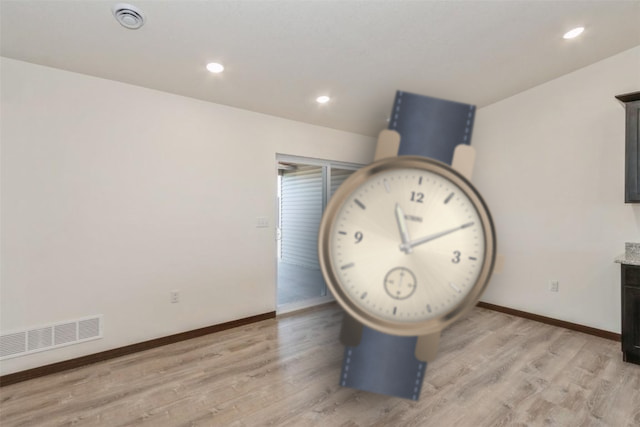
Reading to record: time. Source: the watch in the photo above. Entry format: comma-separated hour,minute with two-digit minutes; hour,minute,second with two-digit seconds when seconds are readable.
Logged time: 11,10
